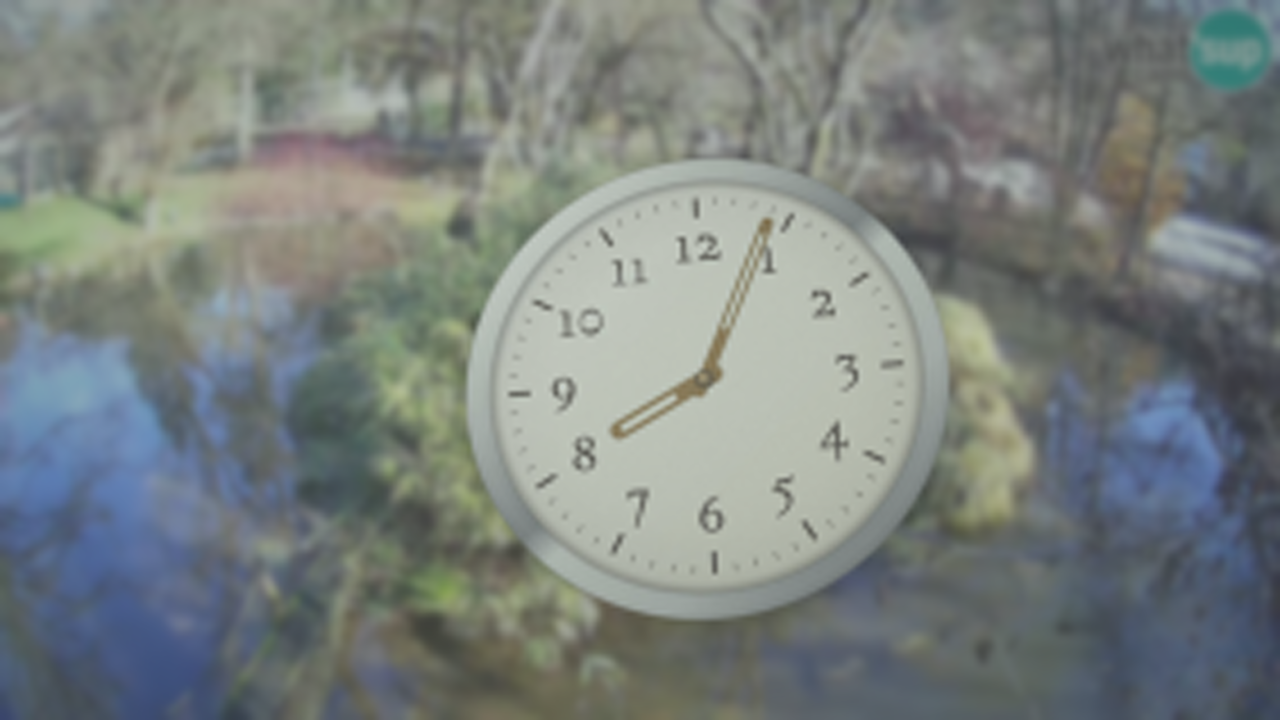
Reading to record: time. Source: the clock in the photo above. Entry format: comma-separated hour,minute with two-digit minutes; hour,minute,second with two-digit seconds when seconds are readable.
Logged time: 8,04
